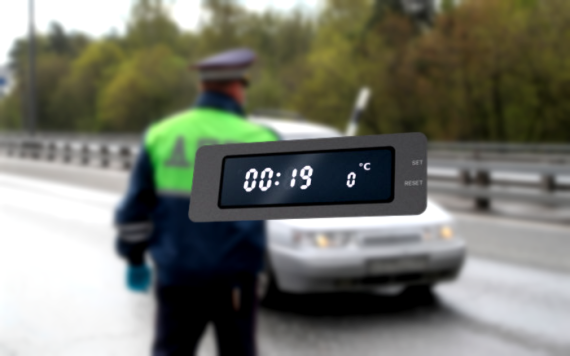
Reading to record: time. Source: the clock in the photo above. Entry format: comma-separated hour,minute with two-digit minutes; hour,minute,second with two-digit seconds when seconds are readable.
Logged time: 0,19
